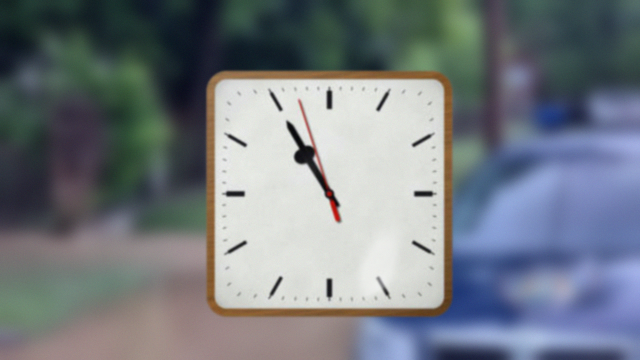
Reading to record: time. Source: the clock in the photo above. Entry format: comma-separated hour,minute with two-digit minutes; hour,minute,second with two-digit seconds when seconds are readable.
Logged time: 10,54,57
